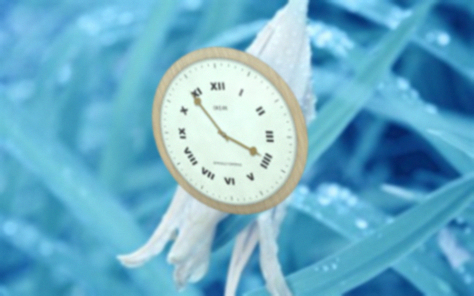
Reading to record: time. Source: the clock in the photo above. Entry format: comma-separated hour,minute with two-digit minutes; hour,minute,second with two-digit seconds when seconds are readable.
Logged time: 3,54
